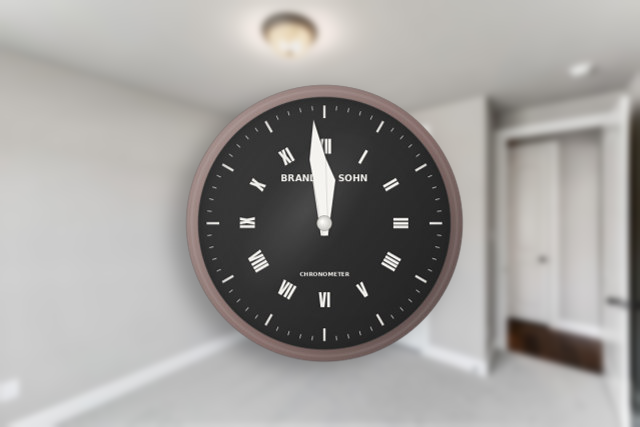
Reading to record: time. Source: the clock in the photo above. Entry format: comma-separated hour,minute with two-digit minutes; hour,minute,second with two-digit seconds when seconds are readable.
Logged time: 11,59
